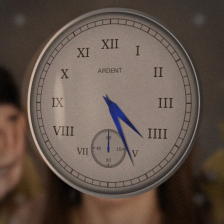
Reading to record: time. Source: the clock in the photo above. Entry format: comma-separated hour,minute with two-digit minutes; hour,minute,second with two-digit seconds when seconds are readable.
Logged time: 4,26
